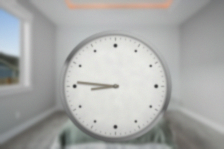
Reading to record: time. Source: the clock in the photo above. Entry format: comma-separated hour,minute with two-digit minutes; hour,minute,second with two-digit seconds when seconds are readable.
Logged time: 8,46
